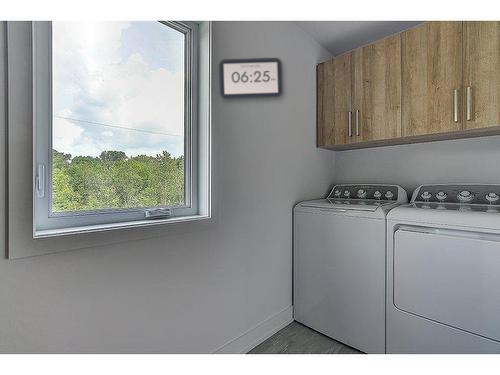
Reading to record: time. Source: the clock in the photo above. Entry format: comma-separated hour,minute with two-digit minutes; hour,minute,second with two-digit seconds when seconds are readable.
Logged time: 6,25
